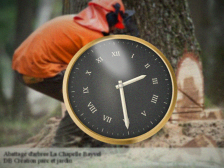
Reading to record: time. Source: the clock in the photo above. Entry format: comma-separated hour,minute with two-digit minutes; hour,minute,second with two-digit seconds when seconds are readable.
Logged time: 2,30
